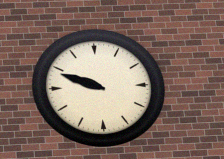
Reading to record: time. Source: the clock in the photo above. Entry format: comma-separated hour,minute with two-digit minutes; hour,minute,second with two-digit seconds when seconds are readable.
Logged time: 9,49
